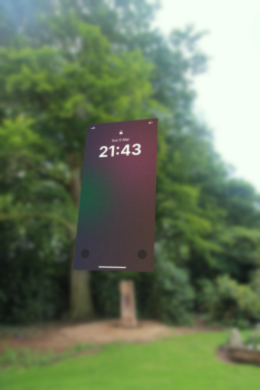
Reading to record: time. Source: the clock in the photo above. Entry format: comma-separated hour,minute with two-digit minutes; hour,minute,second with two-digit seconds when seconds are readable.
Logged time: 21,43
